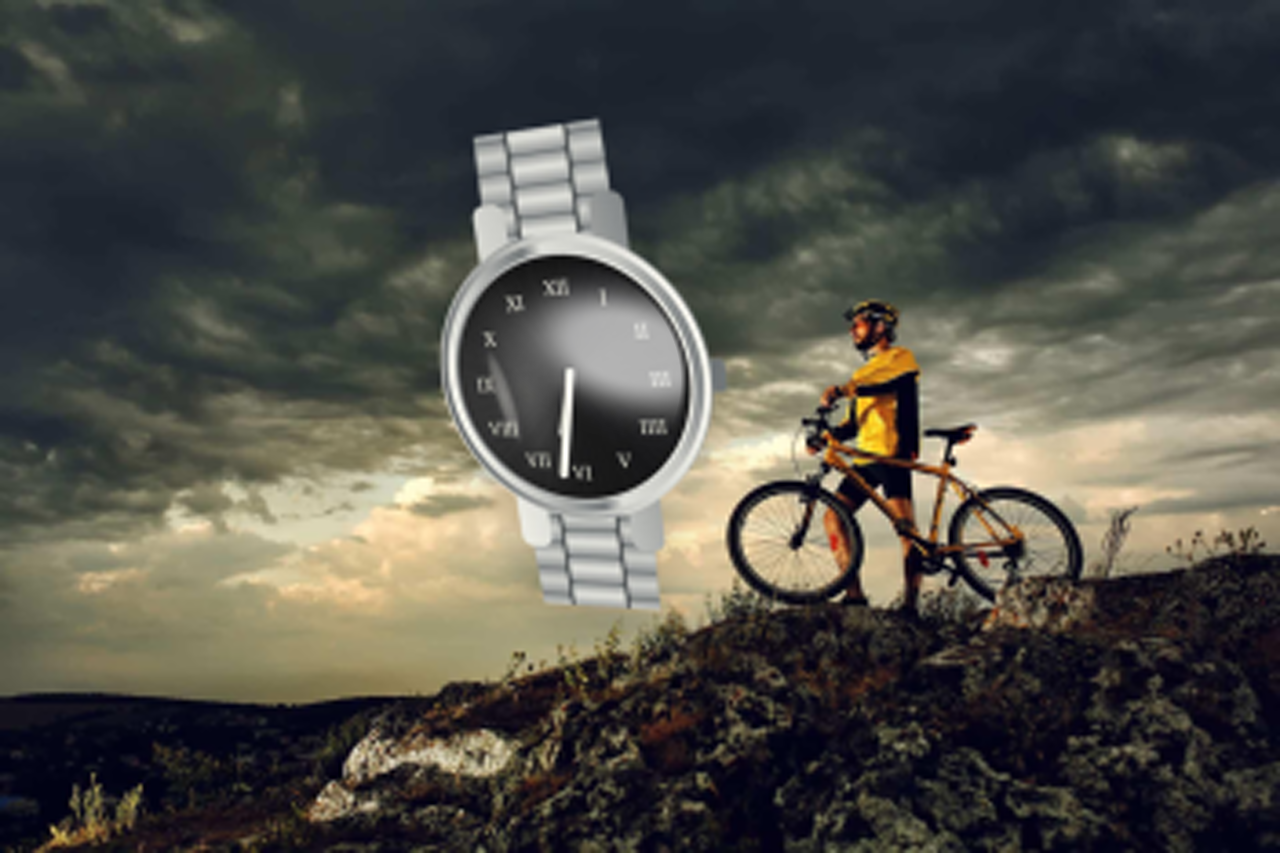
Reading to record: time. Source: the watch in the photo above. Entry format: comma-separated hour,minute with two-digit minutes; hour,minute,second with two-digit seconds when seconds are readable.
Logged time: 6,32
